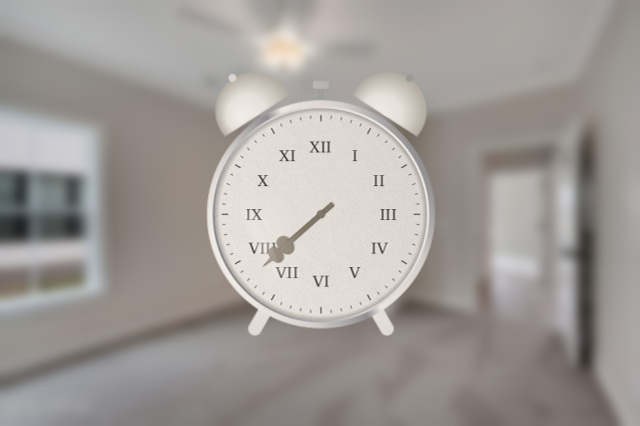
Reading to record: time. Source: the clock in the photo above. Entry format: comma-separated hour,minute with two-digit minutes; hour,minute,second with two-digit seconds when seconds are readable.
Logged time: 7,38
